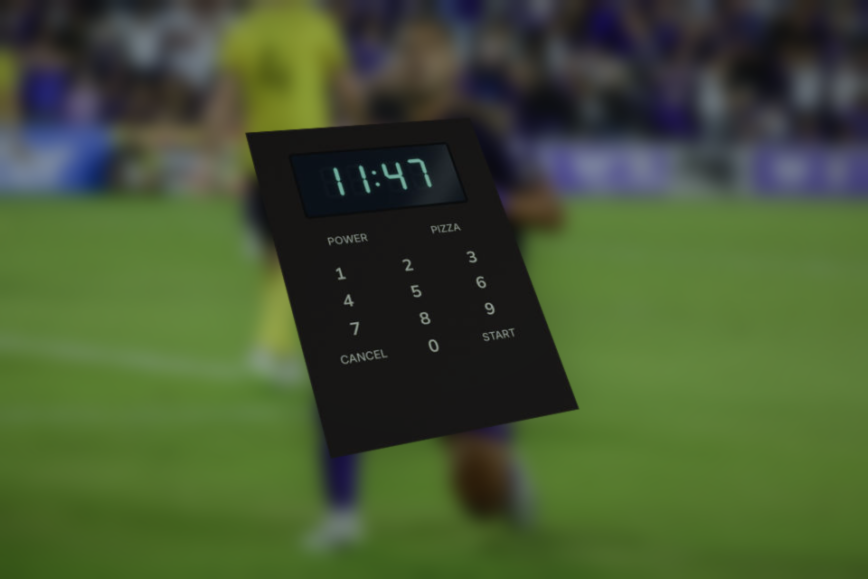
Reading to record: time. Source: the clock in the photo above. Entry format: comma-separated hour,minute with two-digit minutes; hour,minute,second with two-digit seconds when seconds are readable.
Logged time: 11,47
